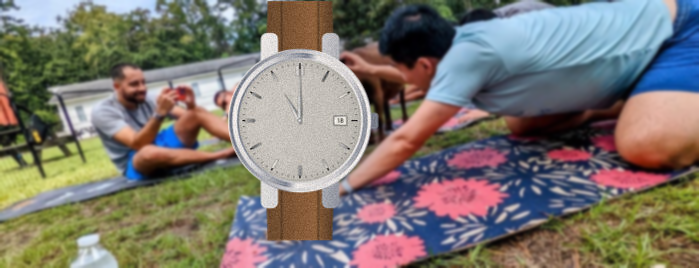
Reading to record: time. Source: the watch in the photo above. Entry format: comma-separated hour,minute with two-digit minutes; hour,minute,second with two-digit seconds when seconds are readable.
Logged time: 11,00
